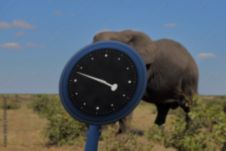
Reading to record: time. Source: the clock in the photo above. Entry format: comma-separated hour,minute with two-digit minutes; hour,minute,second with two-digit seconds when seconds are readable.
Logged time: 3,48
